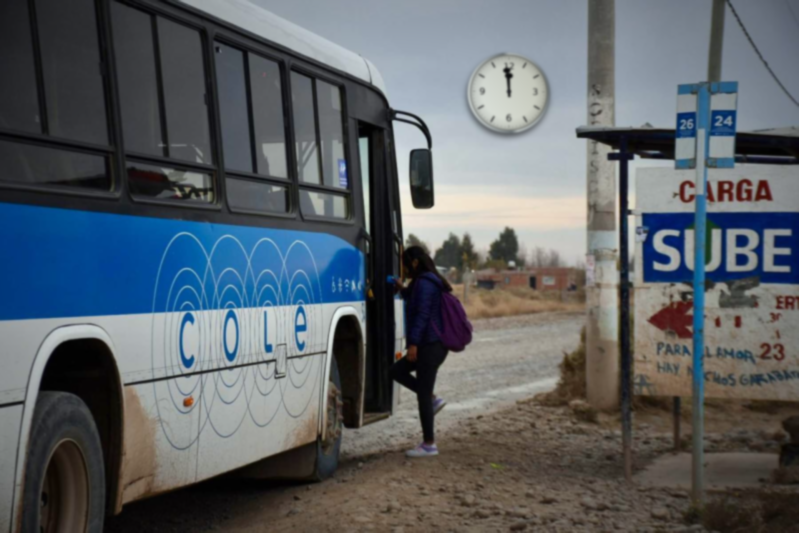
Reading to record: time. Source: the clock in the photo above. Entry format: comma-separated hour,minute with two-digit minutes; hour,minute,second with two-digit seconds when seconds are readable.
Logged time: 11,59
